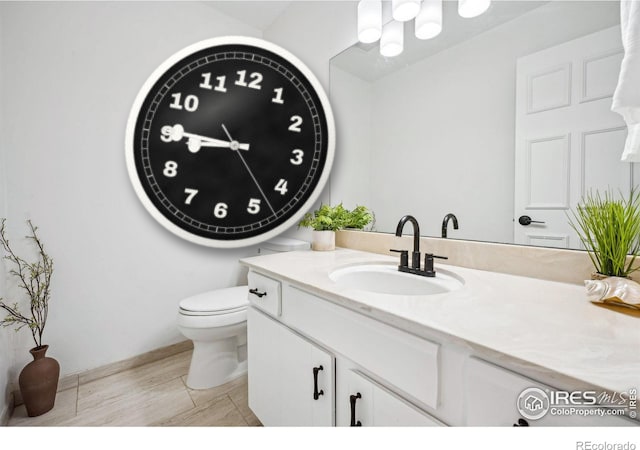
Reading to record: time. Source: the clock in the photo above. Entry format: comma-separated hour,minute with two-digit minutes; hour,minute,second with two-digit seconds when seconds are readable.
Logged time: 8,45,23
